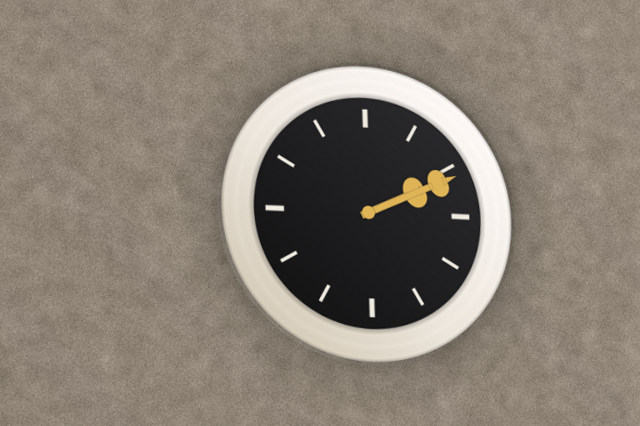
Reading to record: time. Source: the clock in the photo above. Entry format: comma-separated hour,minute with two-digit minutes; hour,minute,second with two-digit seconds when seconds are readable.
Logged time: 2,11
